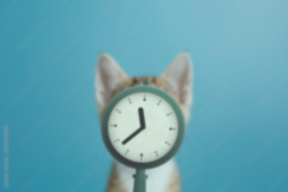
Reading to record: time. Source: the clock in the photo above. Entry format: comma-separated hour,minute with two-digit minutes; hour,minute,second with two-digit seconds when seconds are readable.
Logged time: 11,38
